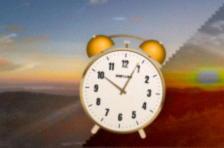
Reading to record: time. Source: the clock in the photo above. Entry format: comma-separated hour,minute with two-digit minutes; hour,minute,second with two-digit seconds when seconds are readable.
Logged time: 10,04
